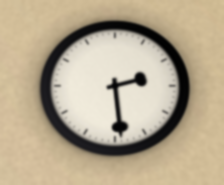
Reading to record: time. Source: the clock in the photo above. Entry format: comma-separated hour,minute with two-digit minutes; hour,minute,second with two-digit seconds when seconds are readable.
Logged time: 2,29
